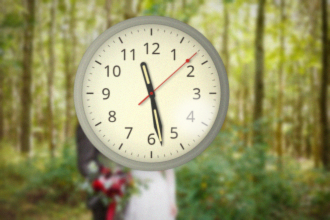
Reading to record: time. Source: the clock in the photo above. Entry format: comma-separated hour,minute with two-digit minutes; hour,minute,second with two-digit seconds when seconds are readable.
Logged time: 11,28,08
